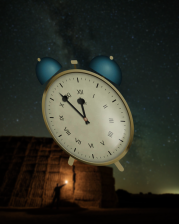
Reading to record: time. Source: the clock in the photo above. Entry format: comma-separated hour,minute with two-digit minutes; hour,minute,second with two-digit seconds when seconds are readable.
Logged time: 11,53
